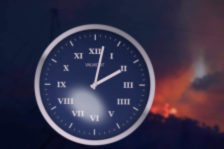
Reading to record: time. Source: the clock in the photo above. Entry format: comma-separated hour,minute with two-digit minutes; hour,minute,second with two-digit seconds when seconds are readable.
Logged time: 2,02
